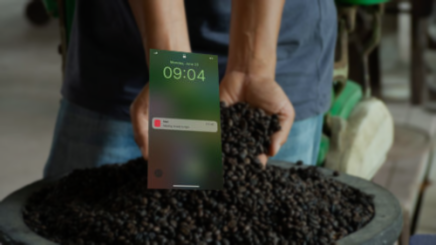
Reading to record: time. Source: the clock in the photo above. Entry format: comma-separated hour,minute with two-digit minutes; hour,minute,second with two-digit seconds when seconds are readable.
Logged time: 9,04
